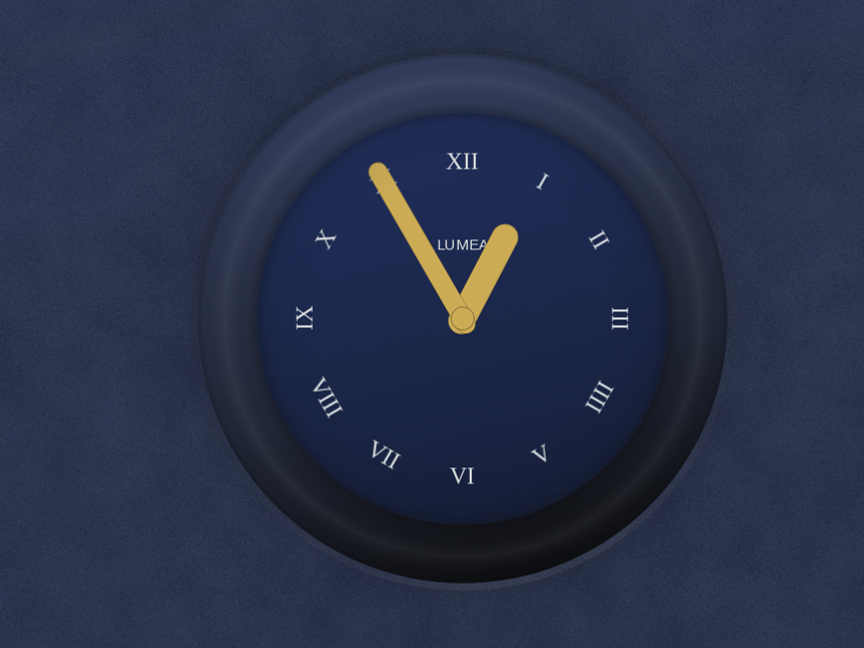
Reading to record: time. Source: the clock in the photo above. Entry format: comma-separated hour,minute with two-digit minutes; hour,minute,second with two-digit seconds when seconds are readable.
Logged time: 12,55
